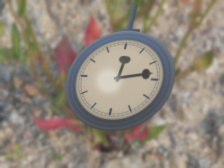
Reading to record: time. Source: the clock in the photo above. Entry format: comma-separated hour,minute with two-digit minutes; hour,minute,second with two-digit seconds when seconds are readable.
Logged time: 12,13
